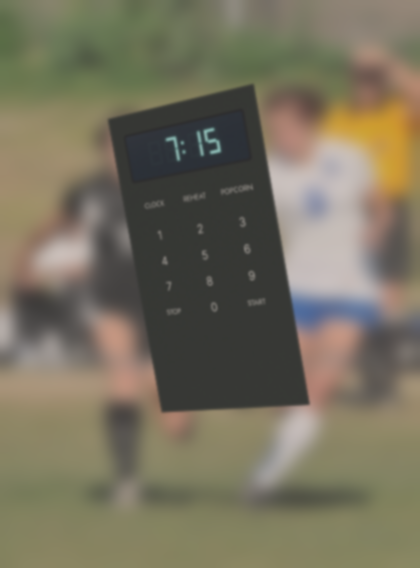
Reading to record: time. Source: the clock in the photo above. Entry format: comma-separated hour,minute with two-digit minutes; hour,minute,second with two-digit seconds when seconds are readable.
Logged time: 7,15
